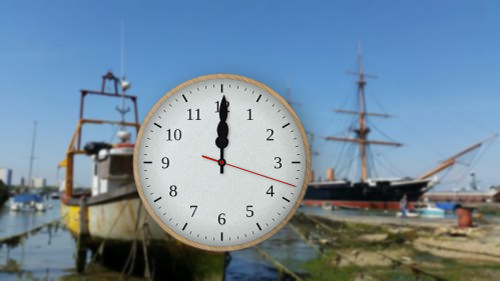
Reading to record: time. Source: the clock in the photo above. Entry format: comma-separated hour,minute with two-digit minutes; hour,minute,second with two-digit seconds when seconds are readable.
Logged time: 12,00,18
